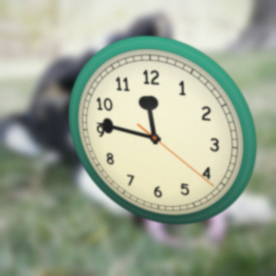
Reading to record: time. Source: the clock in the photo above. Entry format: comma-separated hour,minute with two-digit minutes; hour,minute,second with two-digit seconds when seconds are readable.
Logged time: 11,46,21
